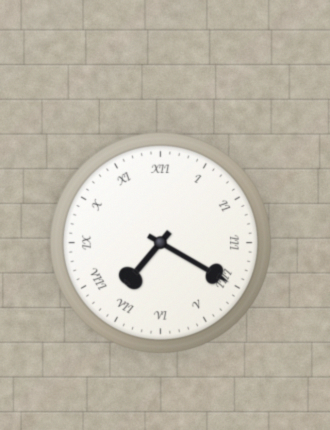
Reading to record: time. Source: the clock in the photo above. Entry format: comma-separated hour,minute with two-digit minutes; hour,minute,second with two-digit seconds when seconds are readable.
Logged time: 7,20
